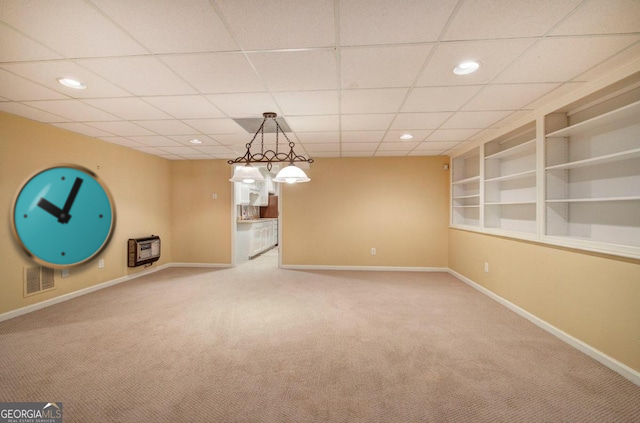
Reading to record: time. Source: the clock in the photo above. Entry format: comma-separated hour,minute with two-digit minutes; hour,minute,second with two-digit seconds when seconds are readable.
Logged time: 10,04
